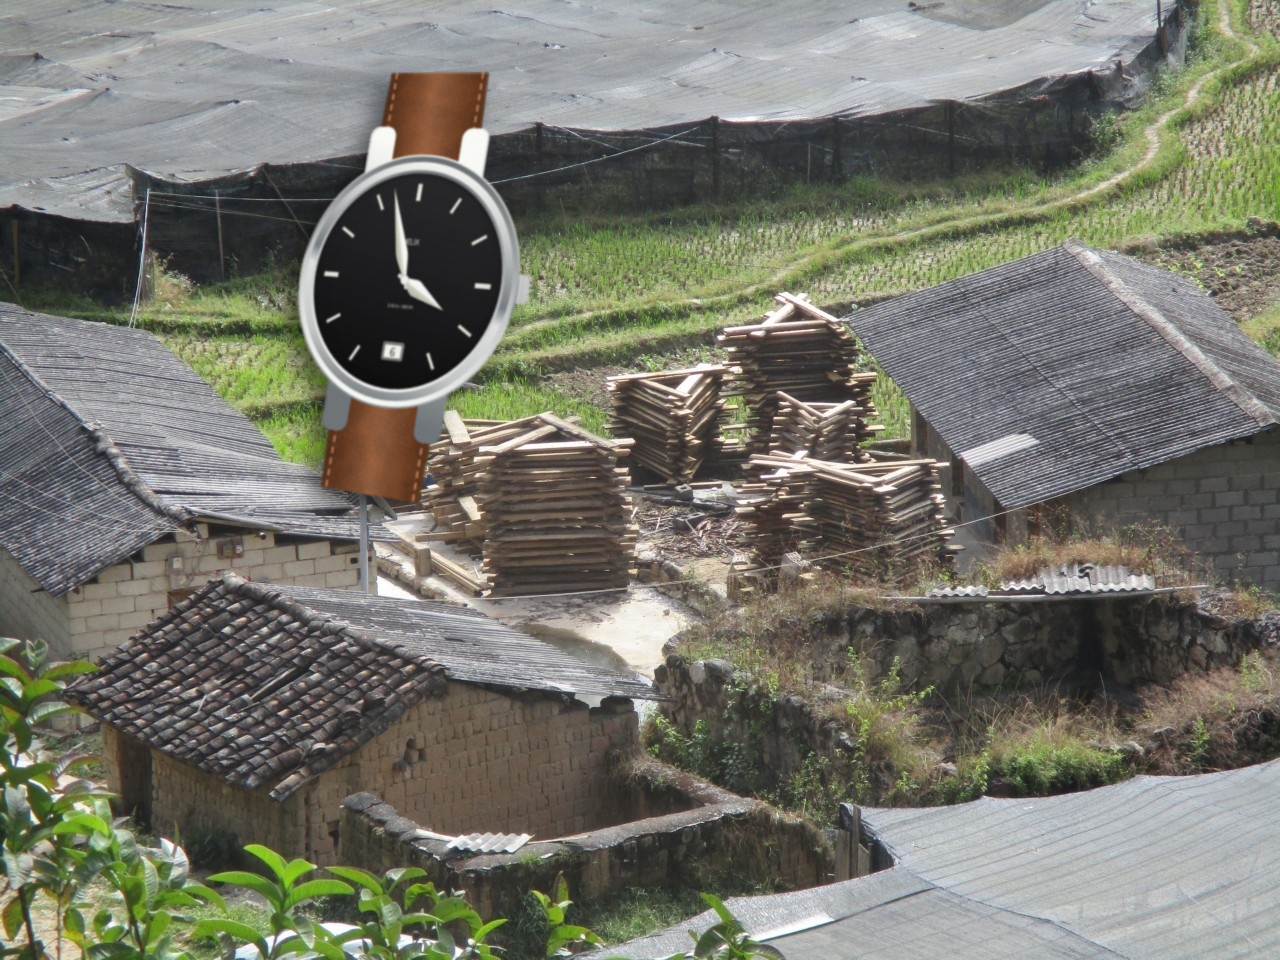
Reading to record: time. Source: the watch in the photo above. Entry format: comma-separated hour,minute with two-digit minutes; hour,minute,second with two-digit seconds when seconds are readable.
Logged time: 3,57
